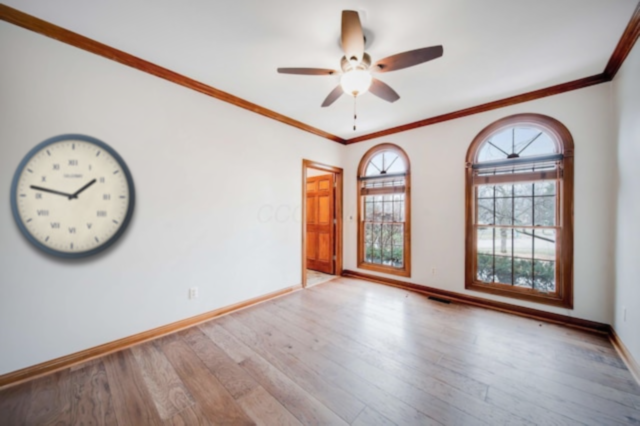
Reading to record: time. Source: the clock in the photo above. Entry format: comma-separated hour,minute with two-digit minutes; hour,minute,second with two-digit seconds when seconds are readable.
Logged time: 1,47
